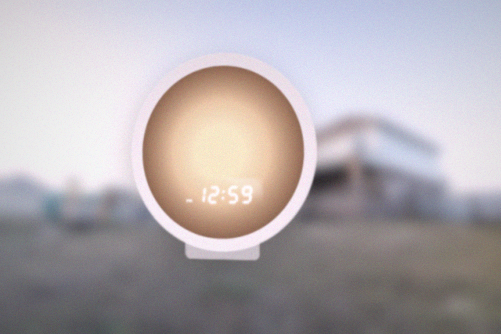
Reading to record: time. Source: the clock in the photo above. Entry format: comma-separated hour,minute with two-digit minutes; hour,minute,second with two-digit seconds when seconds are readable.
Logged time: 12,59
